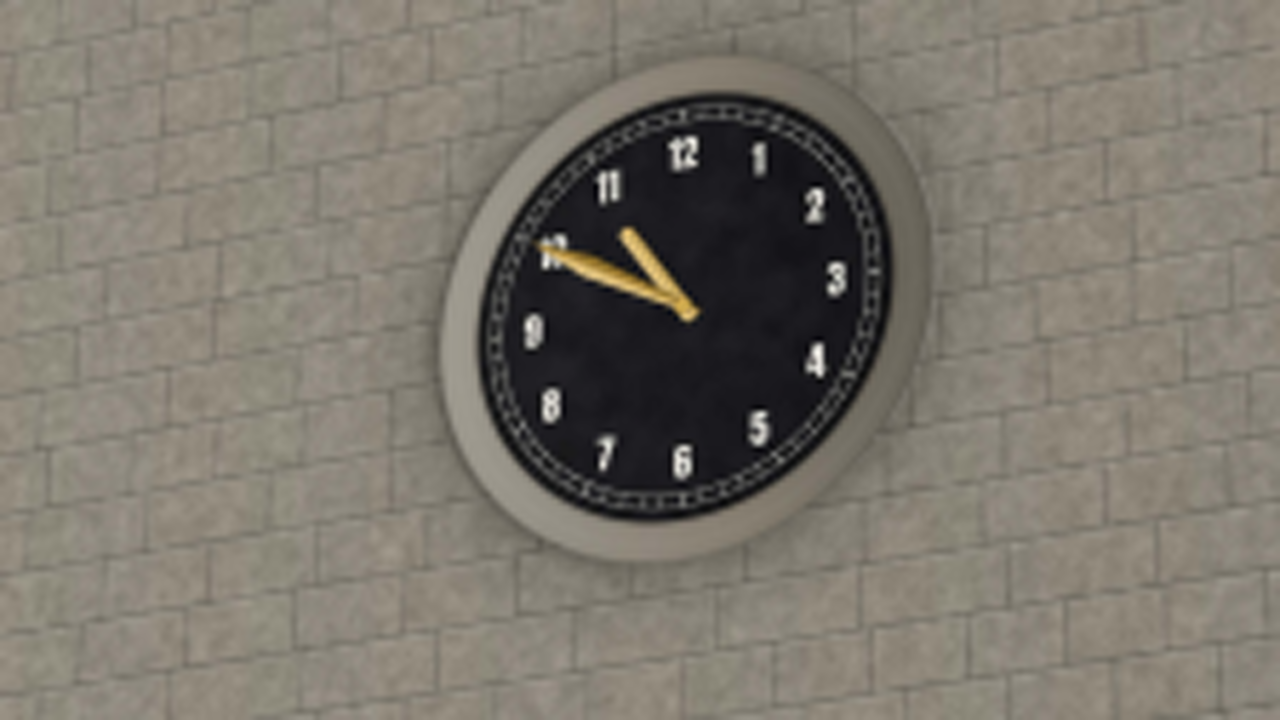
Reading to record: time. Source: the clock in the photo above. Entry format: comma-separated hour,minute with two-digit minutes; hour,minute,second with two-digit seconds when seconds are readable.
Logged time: 10,50
